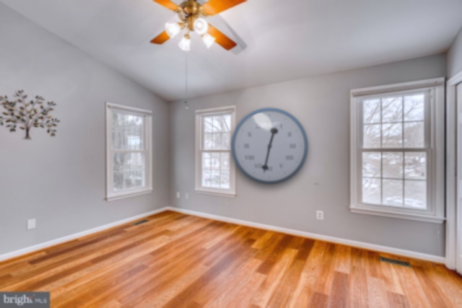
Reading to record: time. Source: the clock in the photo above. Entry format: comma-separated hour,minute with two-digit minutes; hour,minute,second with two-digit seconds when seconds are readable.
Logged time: 12,32
